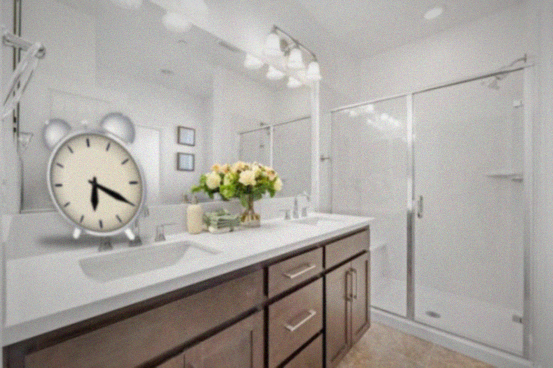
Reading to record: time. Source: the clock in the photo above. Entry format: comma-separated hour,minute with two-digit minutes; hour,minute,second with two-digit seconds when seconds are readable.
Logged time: 6,20
